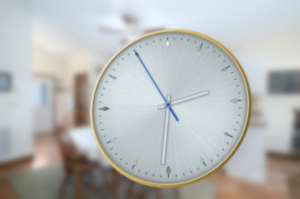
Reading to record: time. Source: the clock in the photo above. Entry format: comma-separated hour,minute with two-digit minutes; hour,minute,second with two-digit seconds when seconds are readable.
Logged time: 2,30,55
